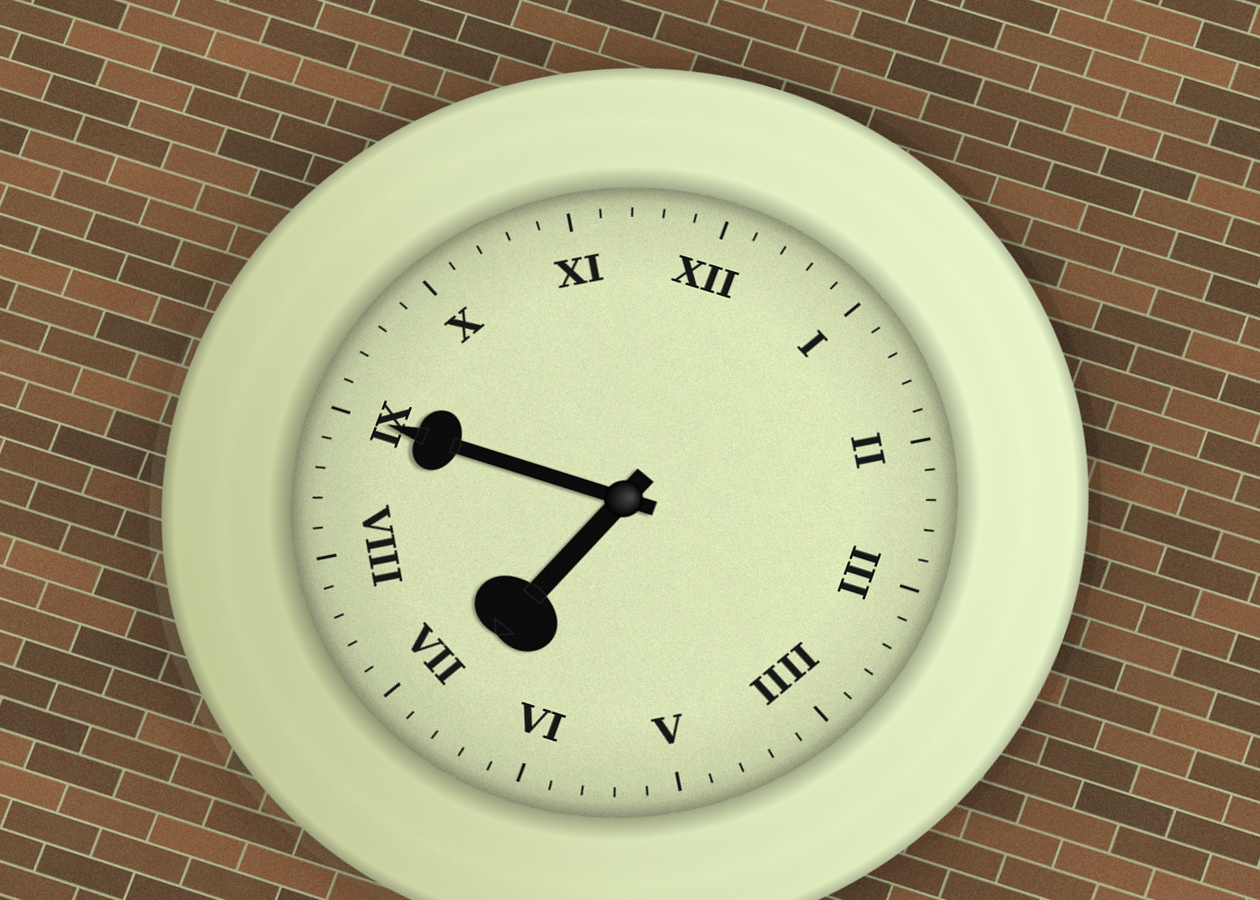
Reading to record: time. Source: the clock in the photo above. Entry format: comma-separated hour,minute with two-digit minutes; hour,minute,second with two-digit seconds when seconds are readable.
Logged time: 6,45
